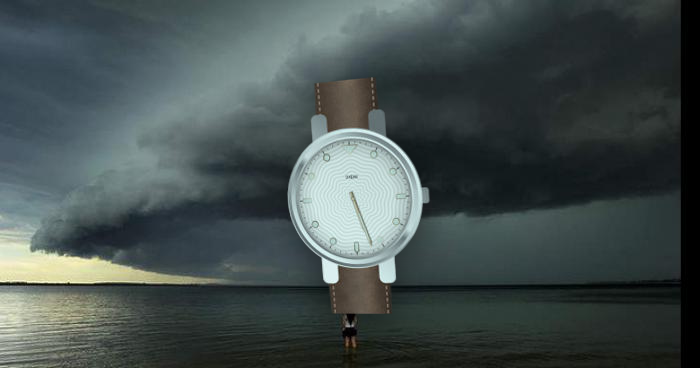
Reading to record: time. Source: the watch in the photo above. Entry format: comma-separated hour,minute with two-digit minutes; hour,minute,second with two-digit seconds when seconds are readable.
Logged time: 5,27
